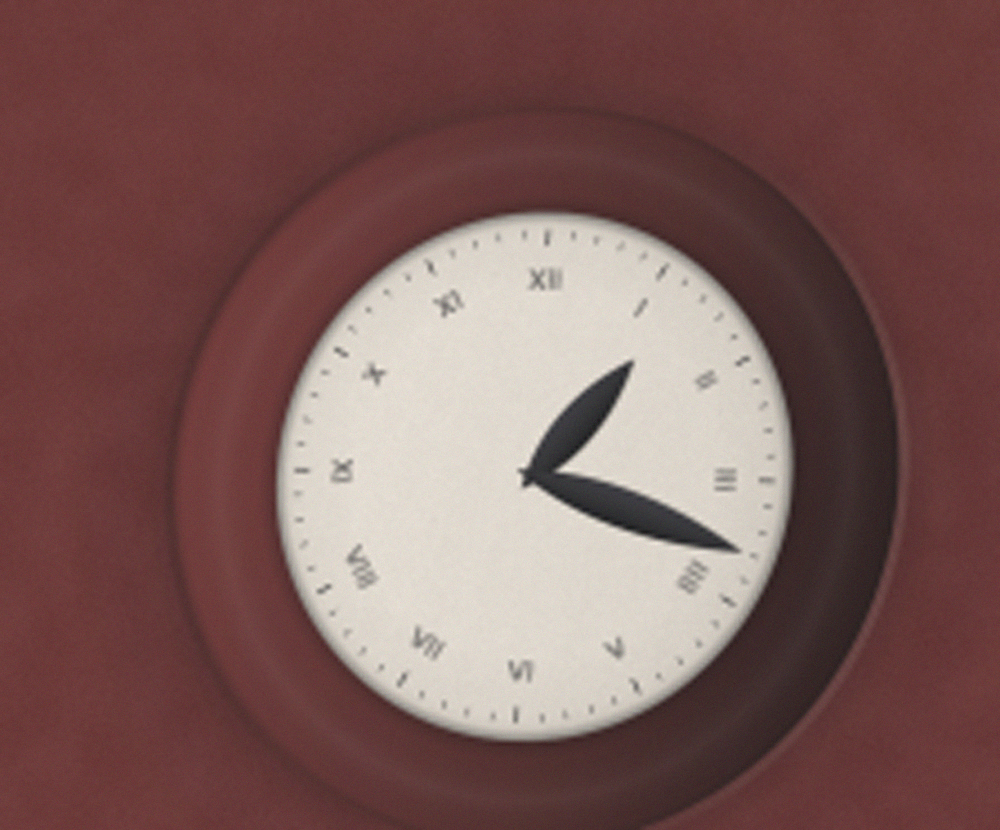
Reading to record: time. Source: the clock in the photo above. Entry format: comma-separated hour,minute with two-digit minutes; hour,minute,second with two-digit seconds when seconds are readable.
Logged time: 1,18
